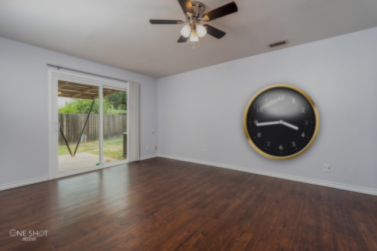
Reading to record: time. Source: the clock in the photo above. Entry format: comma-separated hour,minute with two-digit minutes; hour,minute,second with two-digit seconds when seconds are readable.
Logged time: 3,44
